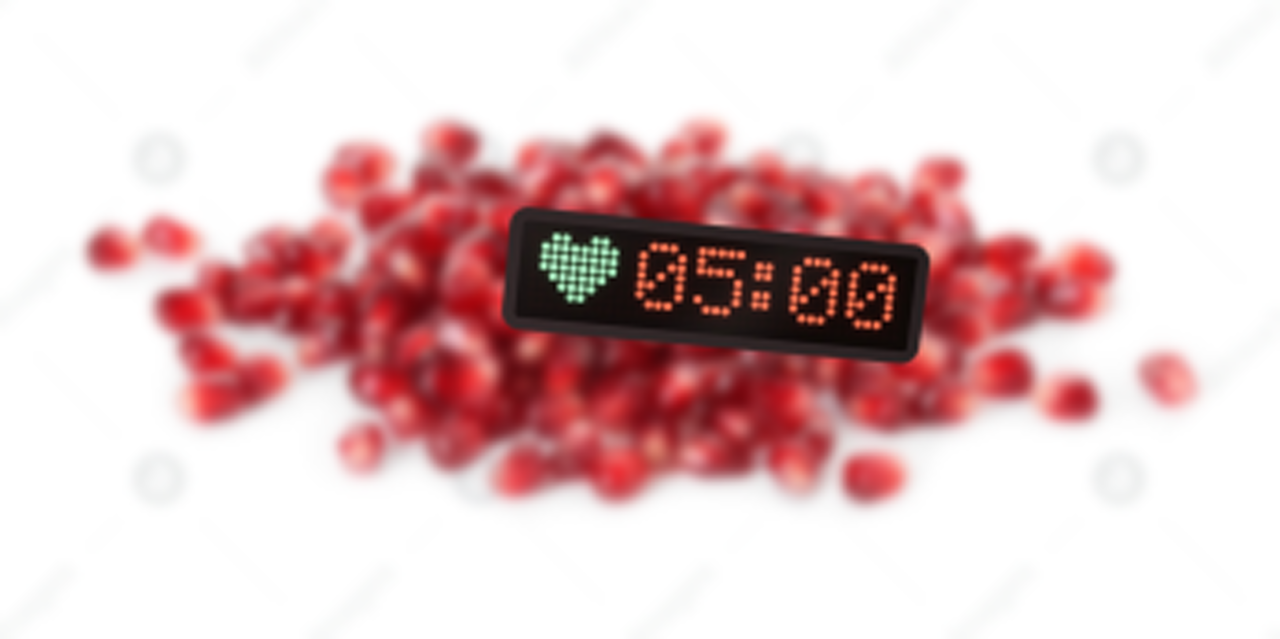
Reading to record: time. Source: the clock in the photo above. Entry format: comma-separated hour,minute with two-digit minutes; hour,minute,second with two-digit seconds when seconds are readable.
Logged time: 5,00
